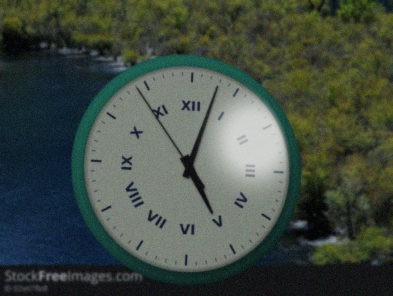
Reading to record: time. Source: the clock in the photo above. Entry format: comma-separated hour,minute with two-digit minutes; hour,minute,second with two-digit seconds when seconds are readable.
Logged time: 5,02,54
